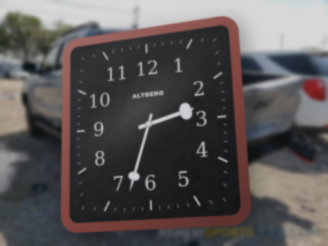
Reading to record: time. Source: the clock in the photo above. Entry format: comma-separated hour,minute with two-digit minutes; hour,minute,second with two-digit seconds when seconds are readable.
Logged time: 2,33
